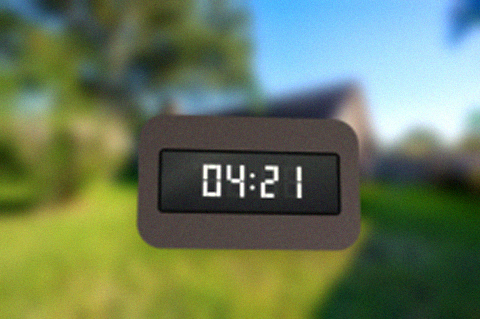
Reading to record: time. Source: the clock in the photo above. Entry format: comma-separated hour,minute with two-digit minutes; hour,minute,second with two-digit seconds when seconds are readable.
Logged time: 4,21
